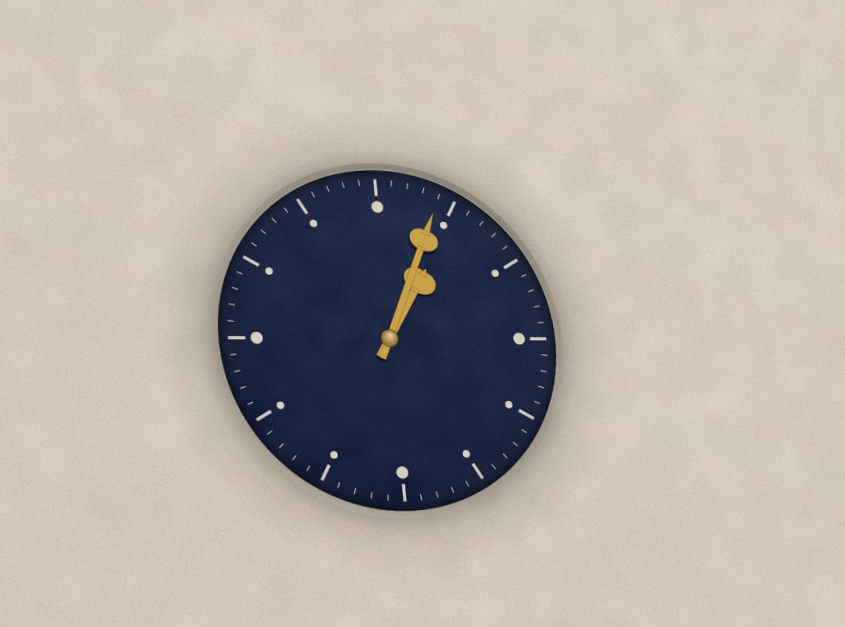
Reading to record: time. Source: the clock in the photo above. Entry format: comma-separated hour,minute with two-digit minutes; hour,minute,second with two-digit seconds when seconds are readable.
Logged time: 1,04
